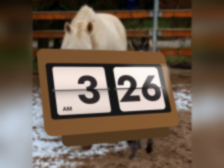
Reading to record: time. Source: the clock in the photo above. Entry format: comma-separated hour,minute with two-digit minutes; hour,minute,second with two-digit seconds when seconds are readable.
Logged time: 3,26
